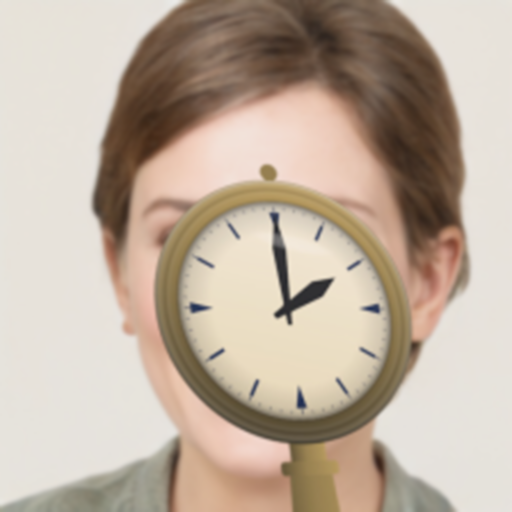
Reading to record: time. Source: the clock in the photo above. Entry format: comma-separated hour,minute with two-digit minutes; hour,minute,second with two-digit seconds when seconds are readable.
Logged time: 2,00
